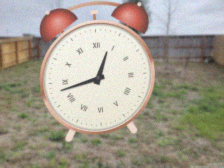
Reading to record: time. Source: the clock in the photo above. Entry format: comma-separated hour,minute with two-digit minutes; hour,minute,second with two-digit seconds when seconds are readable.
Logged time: 12,43
